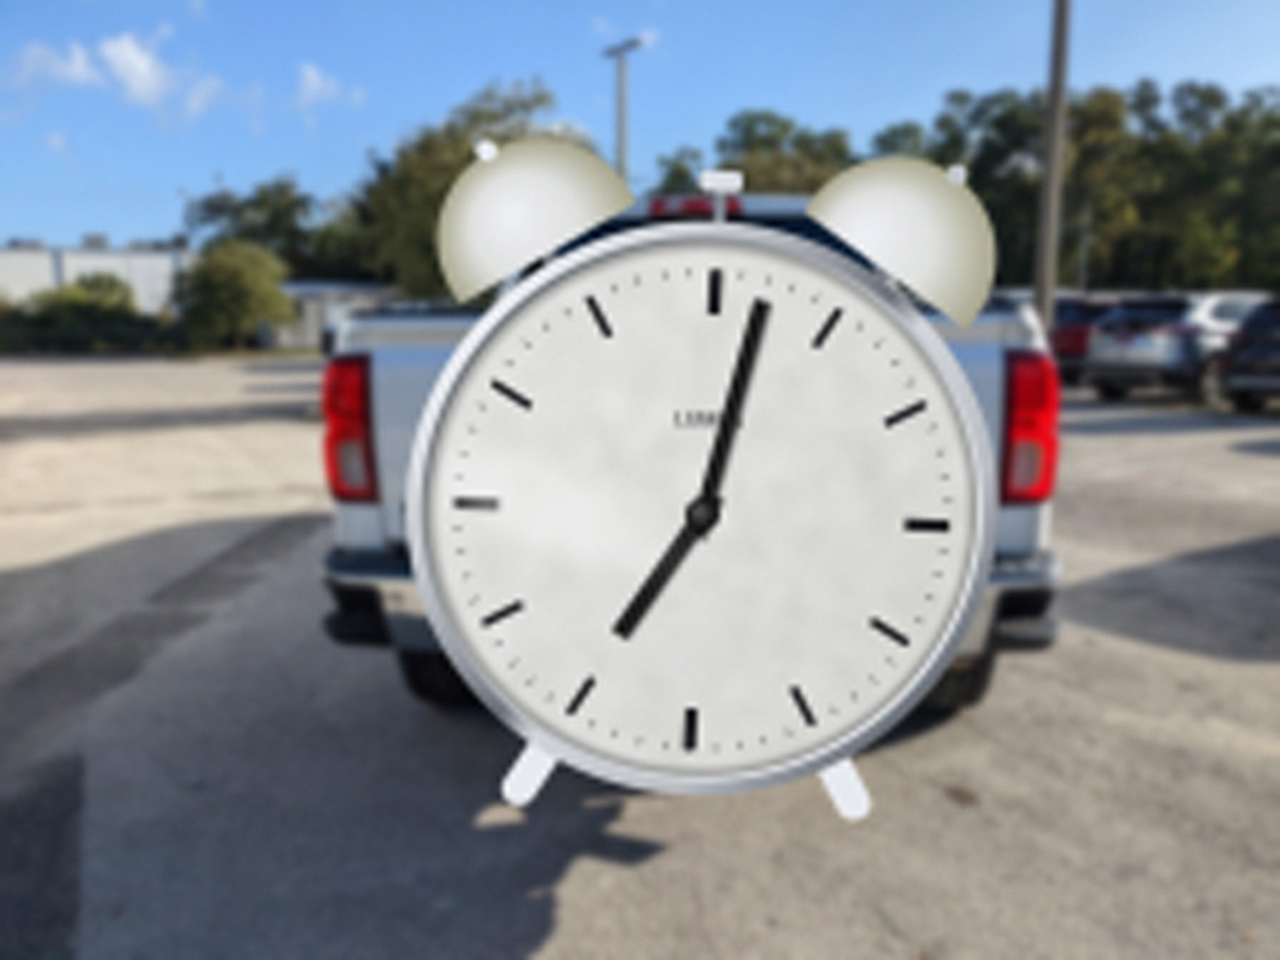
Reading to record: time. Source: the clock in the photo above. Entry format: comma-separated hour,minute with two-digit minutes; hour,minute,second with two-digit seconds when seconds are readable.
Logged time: 7,02
